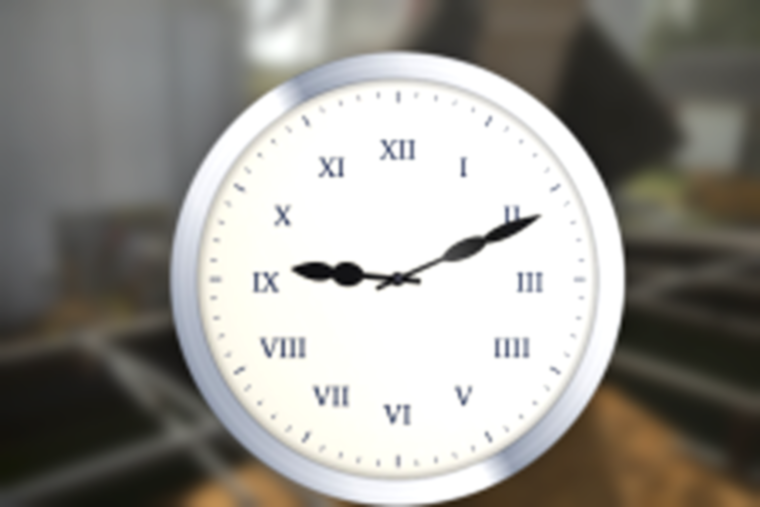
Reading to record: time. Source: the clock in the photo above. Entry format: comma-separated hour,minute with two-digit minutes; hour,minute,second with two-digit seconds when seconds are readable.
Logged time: 9,11
